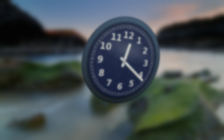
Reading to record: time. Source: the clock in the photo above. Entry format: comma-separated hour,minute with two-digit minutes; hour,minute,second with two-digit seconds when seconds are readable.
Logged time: 12,21
